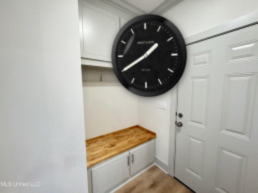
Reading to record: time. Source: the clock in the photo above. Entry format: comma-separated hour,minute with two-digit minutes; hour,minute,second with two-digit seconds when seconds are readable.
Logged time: 1,40
